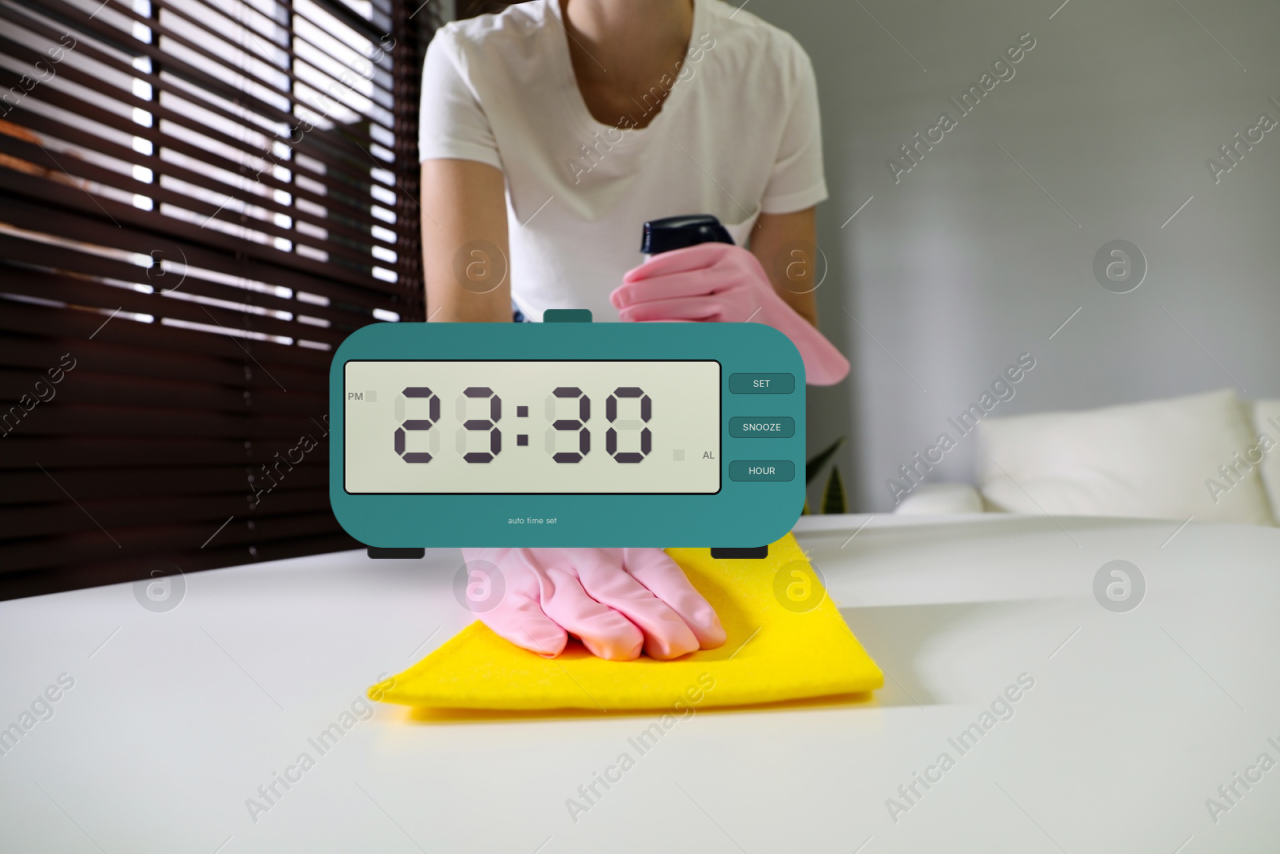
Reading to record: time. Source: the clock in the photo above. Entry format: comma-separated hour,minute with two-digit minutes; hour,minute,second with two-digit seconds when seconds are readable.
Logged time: 23,30
